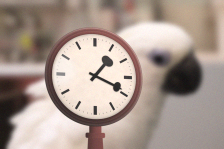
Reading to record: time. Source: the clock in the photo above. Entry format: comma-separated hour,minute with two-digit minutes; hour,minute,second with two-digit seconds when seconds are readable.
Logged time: 1,19
